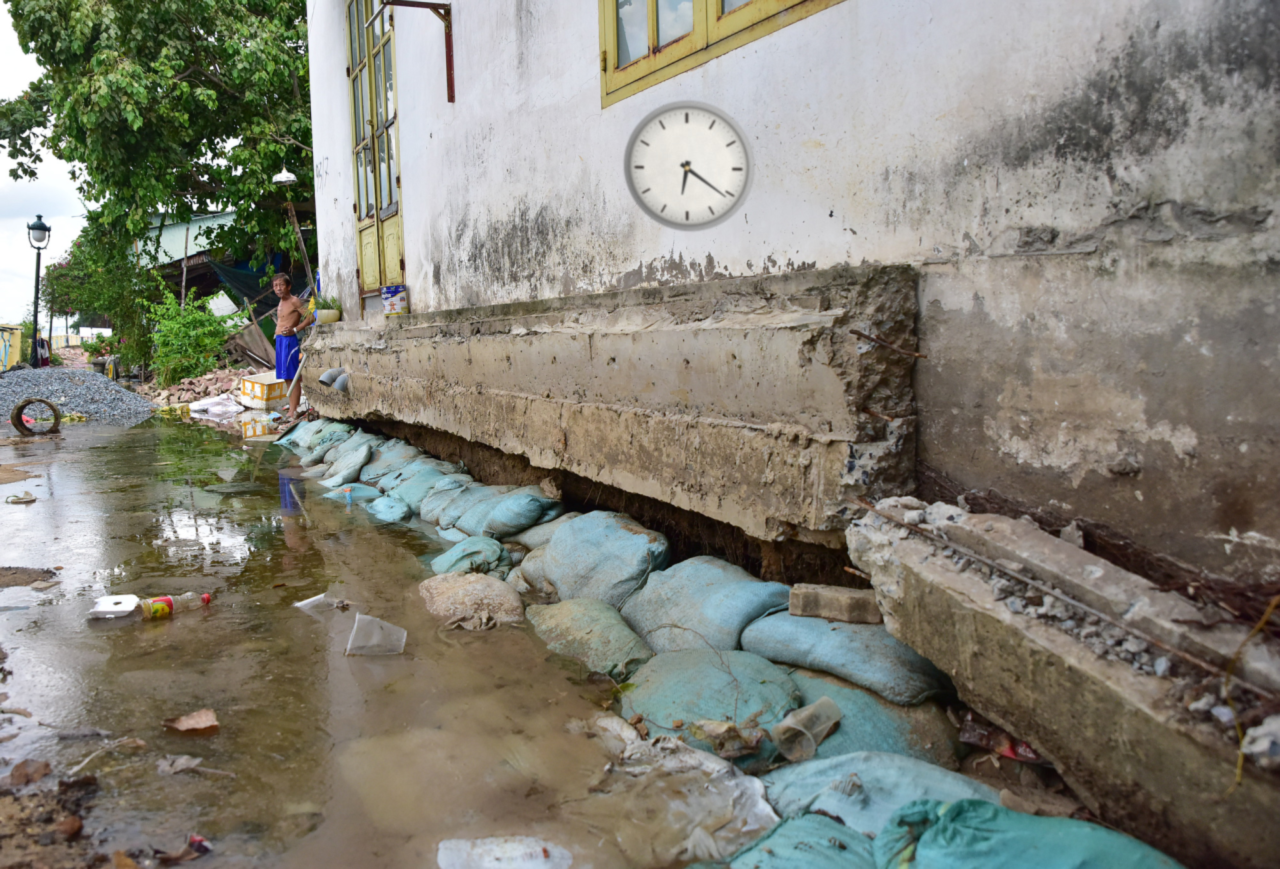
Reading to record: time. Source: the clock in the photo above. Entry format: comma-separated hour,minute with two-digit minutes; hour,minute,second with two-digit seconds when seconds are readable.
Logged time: 6,21
